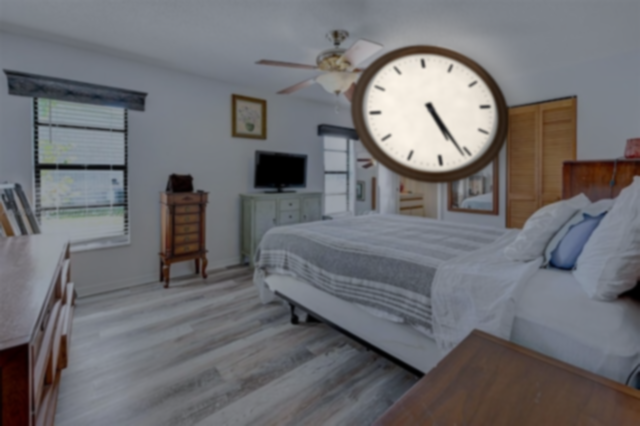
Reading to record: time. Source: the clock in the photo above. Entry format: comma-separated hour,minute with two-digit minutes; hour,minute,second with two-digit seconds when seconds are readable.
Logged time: 5,26
